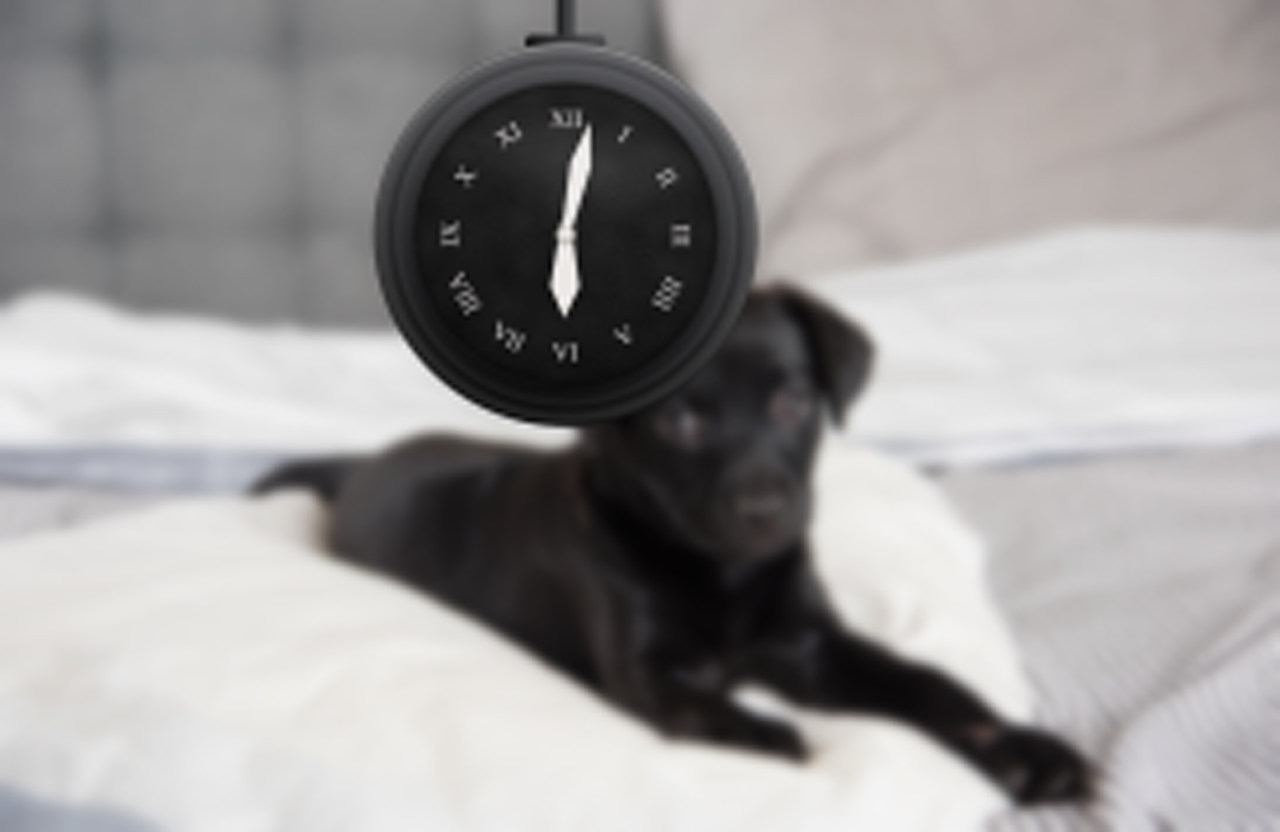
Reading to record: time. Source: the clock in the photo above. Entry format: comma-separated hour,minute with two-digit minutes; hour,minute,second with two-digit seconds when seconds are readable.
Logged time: 6,02
